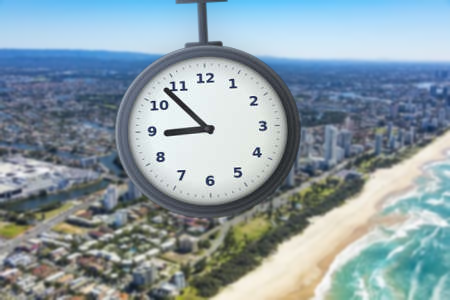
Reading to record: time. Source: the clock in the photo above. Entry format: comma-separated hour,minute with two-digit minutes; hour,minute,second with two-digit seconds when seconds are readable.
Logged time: 8,53
